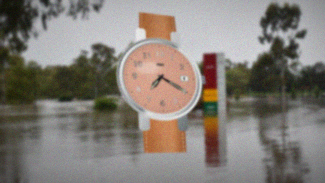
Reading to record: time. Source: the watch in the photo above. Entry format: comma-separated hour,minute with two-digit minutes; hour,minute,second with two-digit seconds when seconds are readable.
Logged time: 7,20
